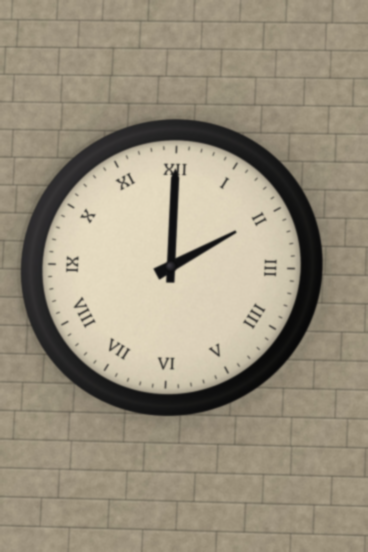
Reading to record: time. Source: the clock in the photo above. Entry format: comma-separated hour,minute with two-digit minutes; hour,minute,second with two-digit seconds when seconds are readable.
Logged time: 2,00
